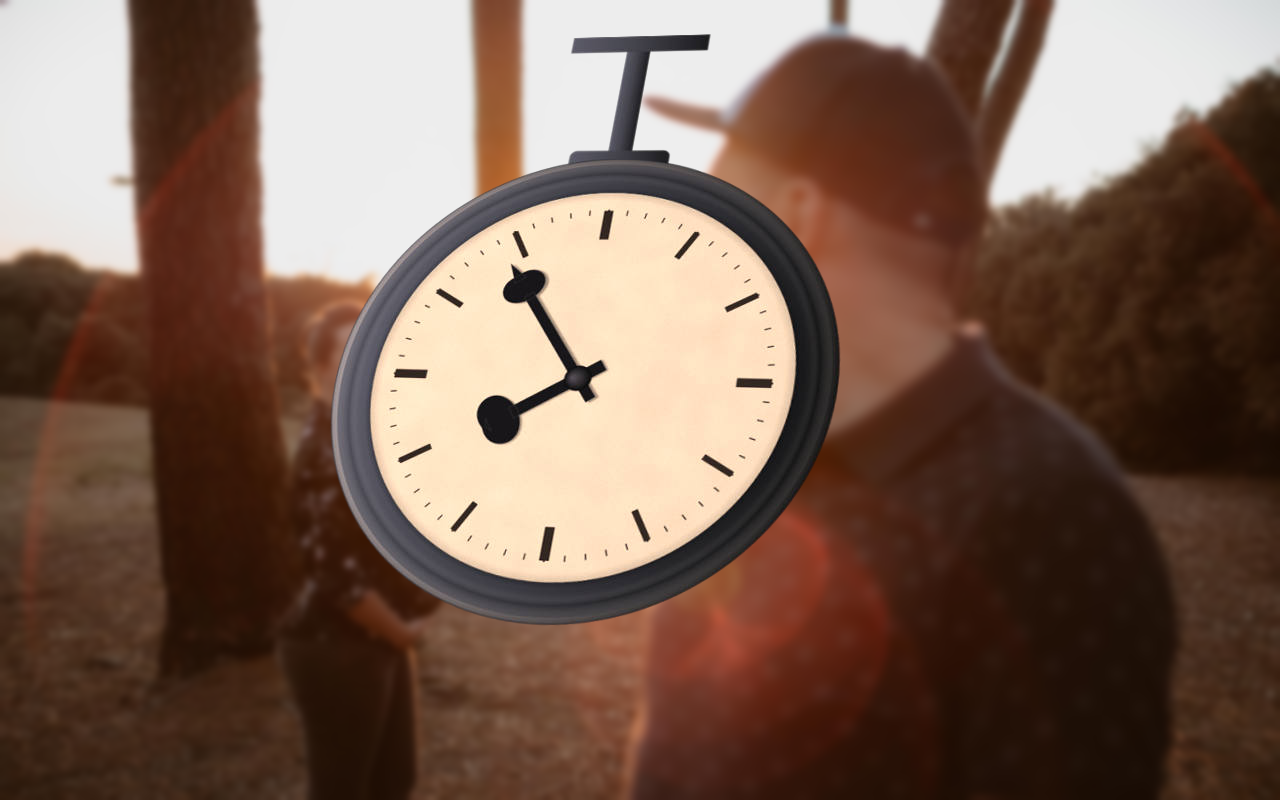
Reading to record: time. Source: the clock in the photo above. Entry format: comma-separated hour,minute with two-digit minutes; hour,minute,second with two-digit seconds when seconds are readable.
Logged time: 7,54
